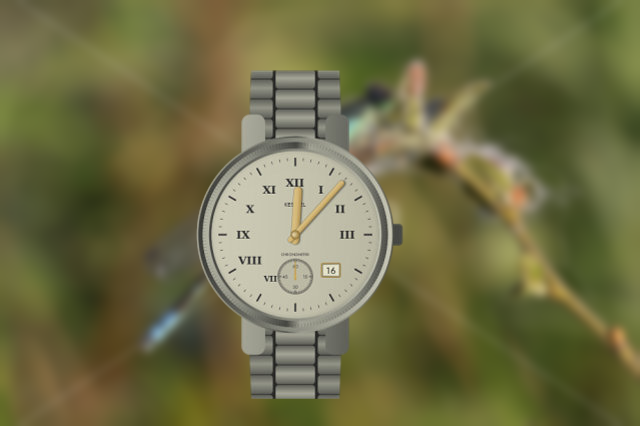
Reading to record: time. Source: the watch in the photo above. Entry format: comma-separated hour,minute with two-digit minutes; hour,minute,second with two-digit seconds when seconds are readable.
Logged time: 12,07
